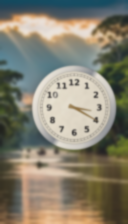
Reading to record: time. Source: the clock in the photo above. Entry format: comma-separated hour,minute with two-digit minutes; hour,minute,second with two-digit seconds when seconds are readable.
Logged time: 3,20
